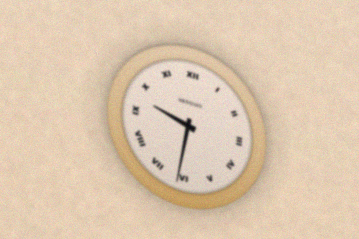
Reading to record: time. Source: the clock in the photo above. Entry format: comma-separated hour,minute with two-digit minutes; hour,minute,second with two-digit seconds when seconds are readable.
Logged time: 9,31
